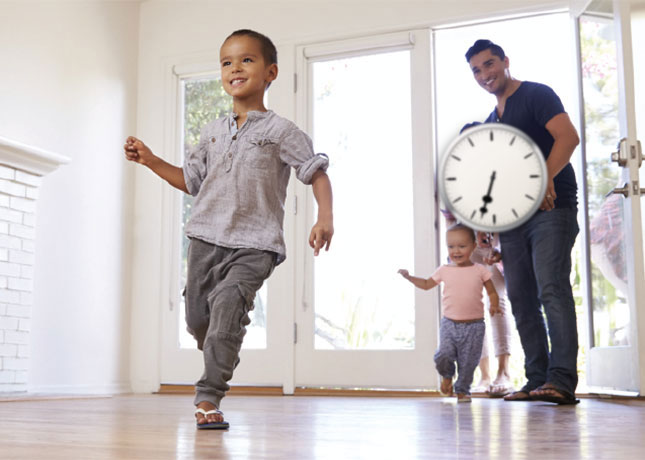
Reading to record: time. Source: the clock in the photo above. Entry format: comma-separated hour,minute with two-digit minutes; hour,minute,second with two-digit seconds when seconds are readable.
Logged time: 6,33
